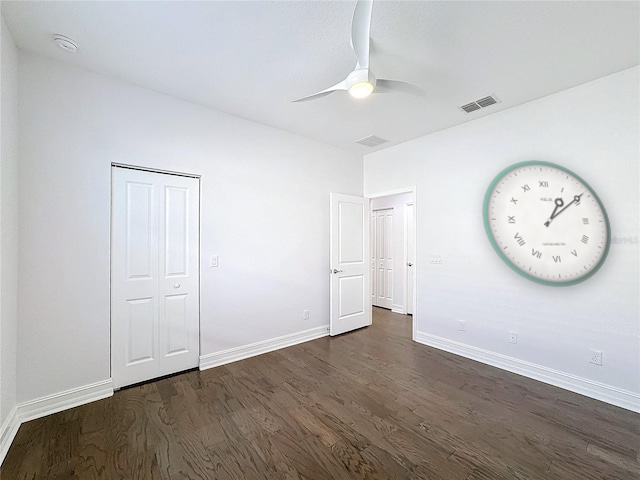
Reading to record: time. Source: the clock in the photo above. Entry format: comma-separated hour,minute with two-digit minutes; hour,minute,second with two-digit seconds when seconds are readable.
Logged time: 1,09
